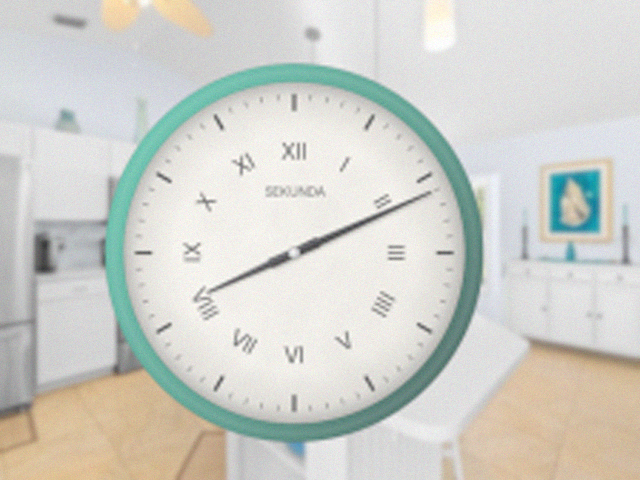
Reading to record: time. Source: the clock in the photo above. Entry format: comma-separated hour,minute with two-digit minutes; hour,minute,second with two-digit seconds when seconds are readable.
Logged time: 8,11
